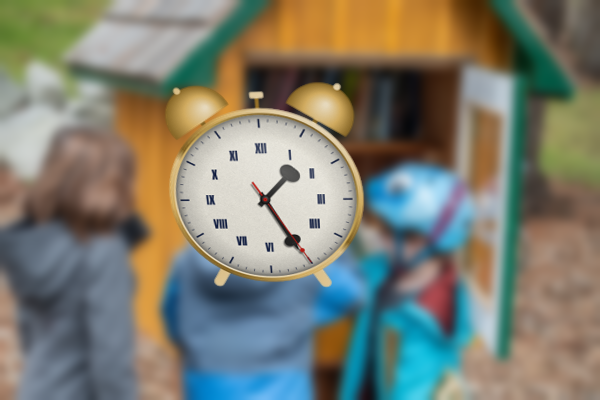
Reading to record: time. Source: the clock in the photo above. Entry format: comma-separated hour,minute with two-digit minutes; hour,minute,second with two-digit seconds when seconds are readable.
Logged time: 1,25,25
